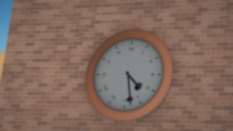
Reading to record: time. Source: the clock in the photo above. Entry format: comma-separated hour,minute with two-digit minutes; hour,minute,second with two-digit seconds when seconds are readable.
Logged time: 4,28
